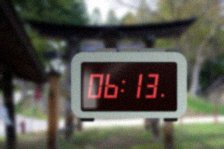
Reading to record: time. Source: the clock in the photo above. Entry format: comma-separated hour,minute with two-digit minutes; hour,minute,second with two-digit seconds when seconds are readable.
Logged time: 6,13
